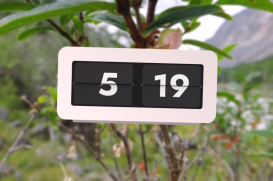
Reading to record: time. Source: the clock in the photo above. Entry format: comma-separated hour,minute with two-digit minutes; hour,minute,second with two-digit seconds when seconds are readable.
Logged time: 5,19
